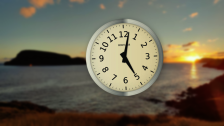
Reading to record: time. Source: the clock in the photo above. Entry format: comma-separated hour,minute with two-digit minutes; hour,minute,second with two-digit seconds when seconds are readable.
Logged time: 5,02
